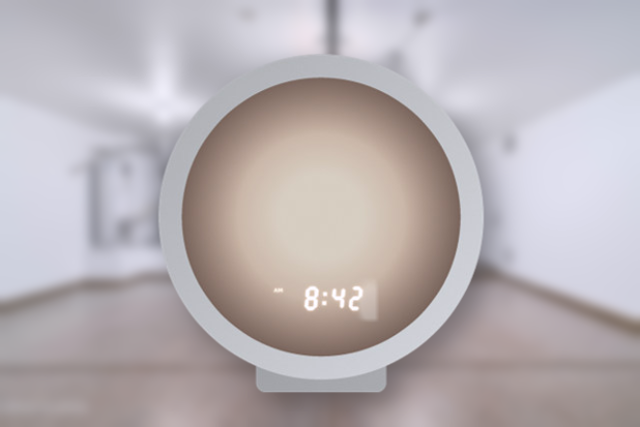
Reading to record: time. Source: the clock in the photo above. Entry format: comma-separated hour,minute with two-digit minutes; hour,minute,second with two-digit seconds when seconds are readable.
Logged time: 8,42
